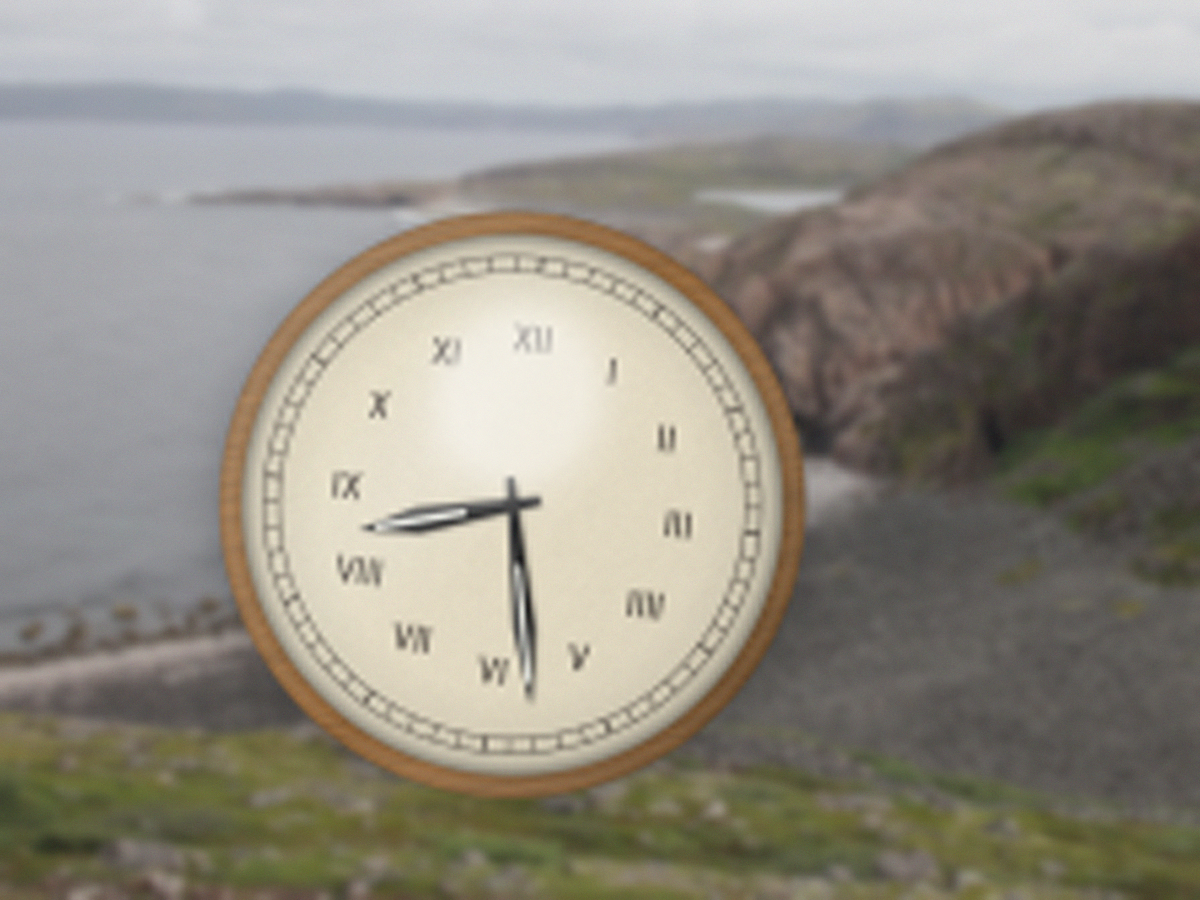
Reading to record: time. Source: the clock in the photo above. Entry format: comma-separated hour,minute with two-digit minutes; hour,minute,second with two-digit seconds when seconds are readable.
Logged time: 8,28
